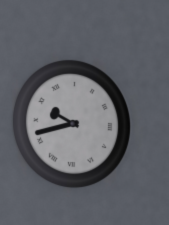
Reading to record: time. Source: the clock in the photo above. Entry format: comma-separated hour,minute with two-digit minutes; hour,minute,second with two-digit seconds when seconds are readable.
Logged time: 10,47
